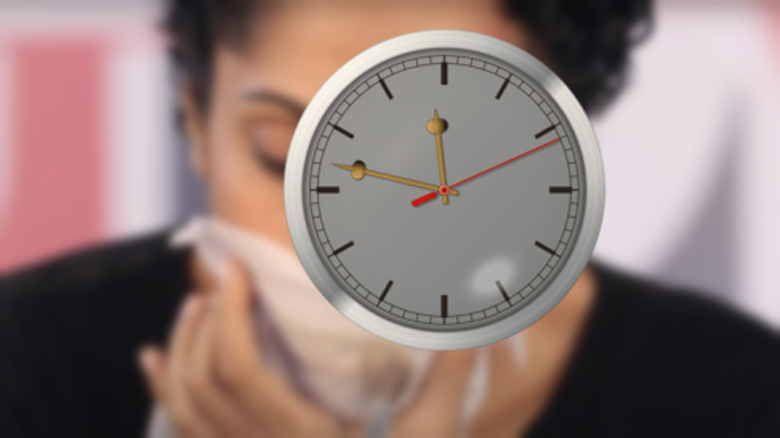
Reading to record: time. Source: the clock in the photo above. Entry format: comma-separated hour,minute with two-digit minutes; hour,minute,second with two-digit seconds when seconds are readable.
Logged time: 11,47,11
